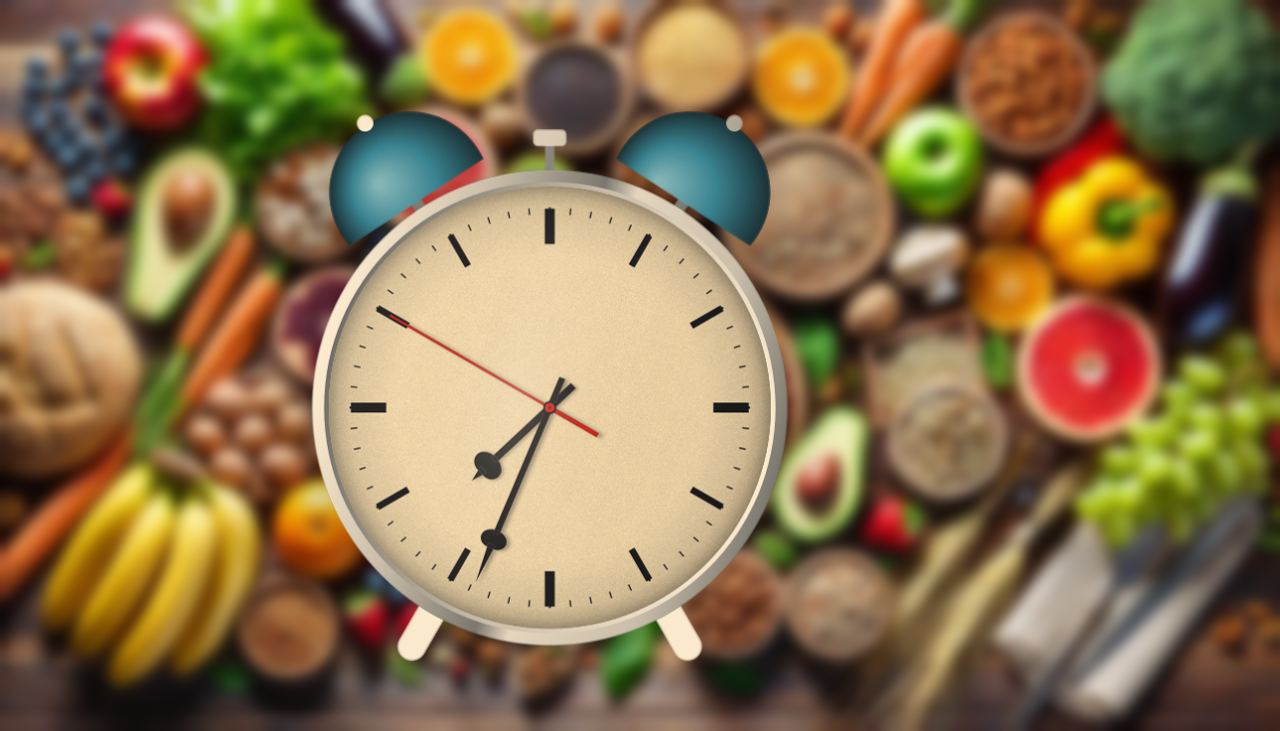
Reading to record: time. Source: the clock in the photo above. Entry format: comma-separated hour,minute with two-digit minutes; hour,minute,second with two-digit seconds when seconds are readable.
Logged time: 7,33,50
